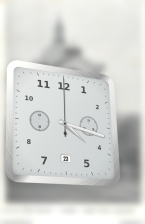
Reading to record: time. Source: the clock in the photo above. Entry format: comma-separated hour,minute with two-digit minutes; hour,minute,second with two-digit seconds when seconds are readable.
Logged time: 4,17
